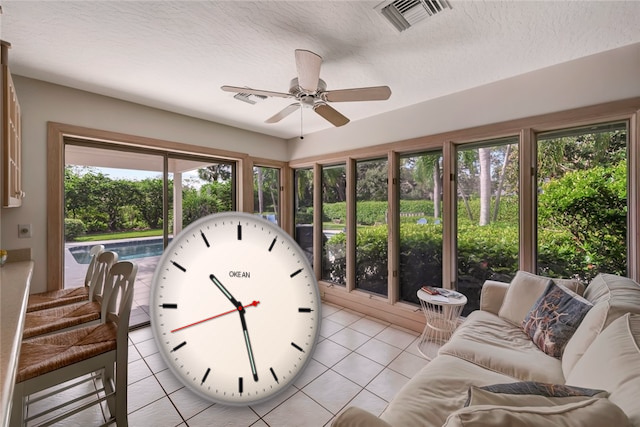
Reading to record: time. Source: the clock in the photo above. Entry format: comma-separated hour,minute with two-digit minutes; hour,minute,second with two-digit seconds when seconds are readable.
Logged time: 10,27,42
